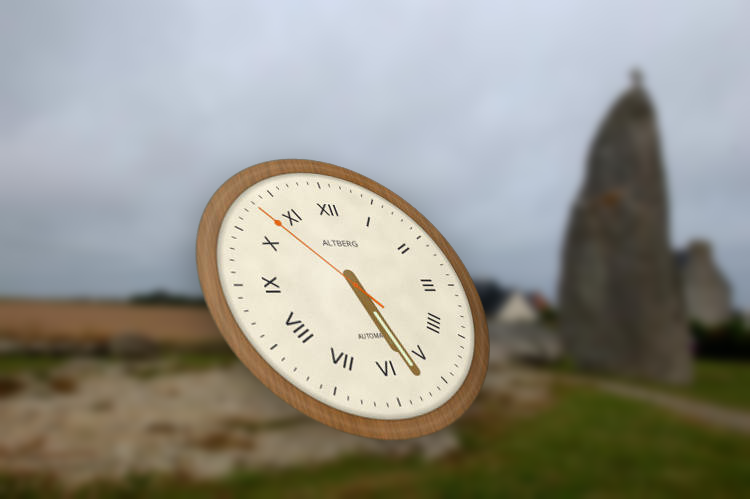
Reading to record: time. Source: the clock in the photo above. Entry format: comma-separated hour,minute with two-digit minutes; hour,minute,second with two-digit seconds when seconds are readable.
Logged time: 5,26,53
